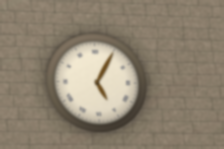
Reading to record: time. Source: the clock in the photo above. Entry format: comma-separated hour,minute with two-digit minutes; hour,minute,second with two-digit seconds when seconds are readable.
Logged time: 5,05
